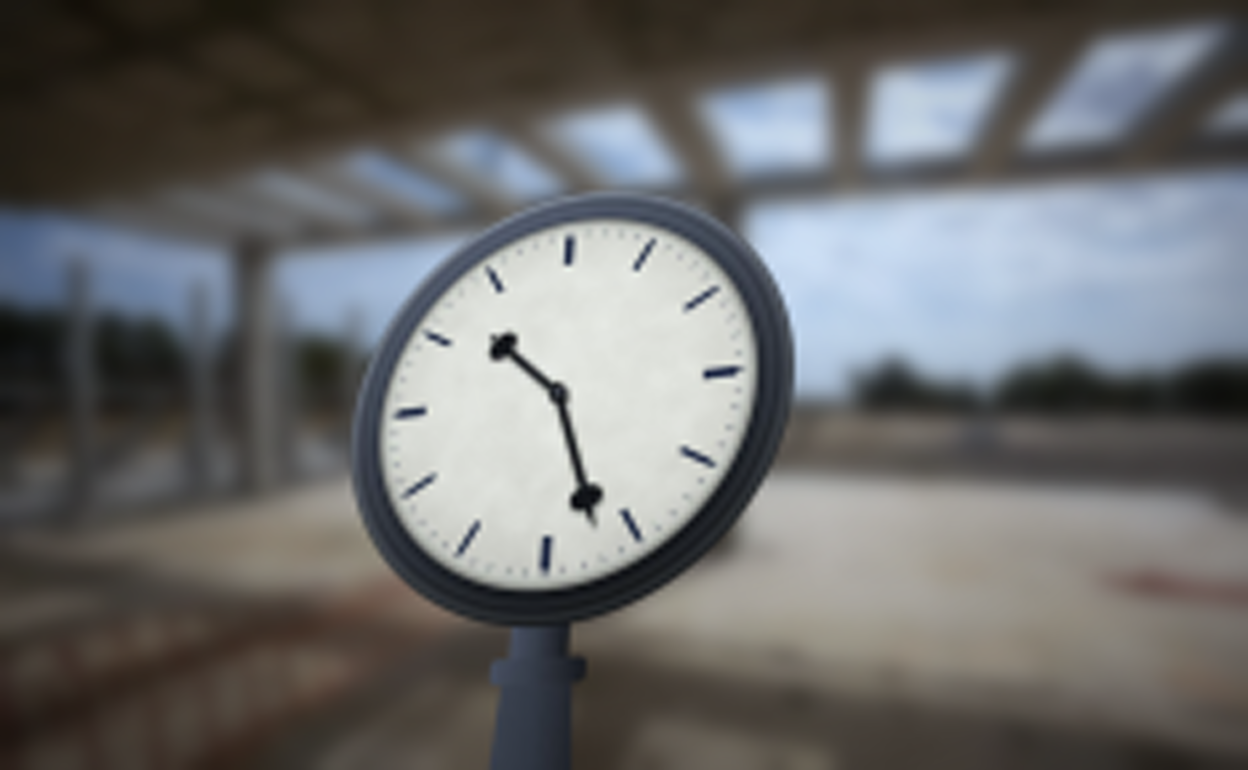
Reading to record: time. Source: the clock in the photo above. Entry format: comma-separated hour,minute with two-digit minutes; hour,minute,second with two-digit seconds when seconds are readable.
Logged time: 10,27
